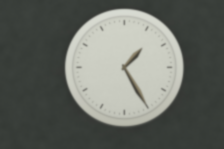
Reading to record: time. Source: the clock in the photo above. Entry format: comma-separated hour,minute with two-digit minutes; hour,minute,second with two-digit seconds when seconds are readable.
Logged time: 1,25
